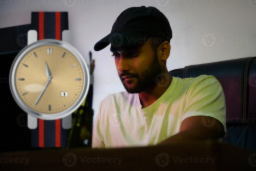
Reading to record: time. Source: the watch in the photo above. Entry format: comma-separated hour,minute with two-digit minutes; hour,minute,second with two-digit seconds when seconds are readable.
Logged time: 11,35
